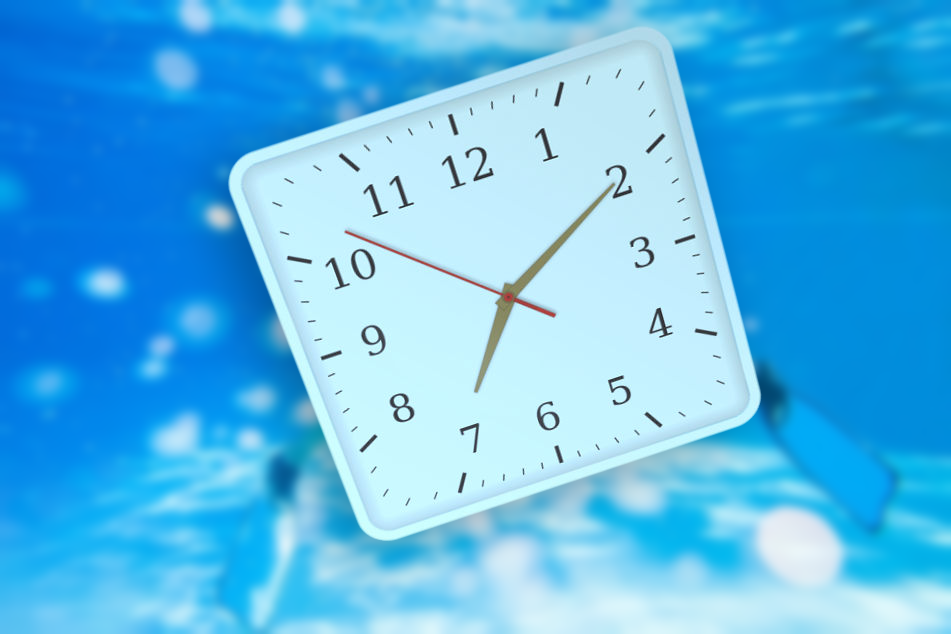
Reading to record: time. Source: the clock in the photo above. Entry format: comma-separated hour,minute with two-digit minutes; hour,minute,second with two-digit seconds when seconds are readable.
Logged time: 7,09,52
